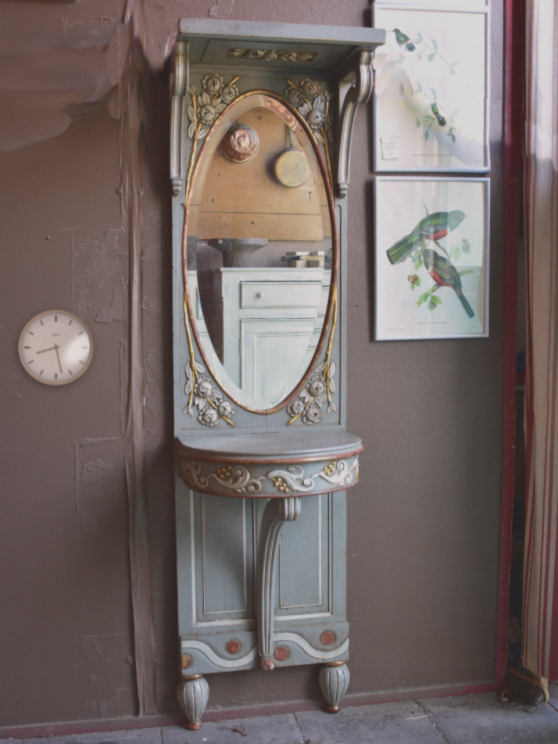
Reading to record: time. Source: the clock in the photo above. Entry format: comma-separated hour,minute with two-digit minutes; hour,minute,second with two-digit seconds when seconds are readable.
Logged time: 8,28
